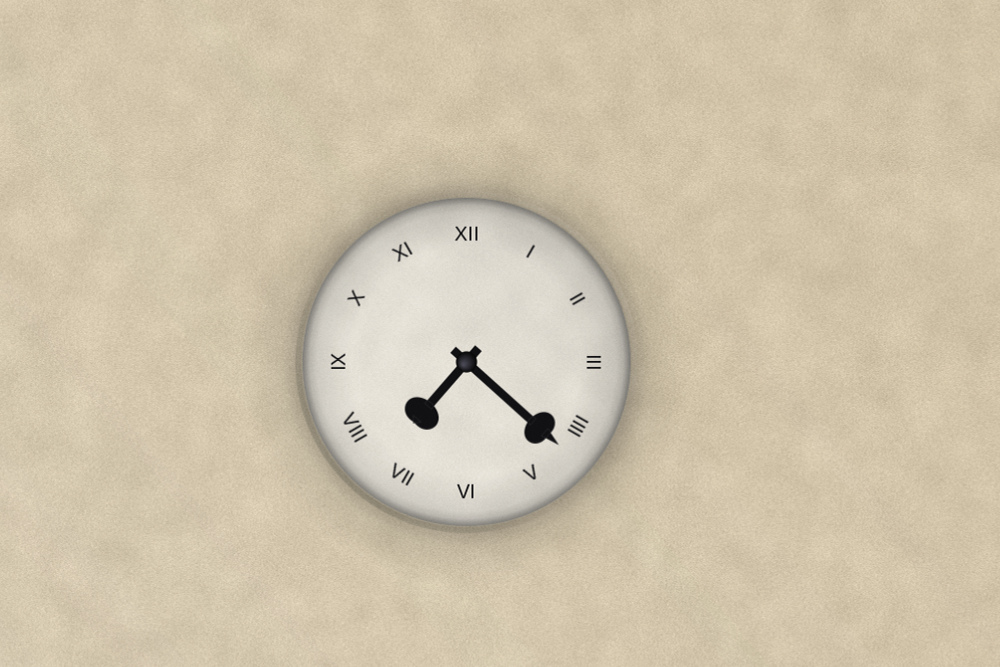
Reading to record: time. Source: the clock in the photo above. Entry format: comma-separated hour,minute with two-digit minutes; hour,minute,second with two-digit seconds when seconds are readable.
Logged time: 7,22
